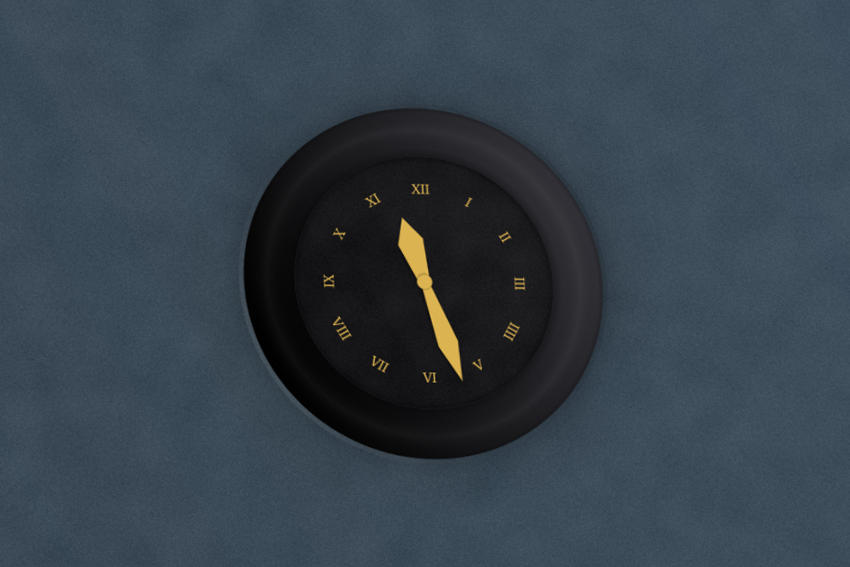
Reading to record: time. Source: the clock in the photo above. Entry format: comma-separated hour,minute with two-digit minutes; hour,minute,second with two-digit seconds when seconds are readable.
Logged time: 11,27
